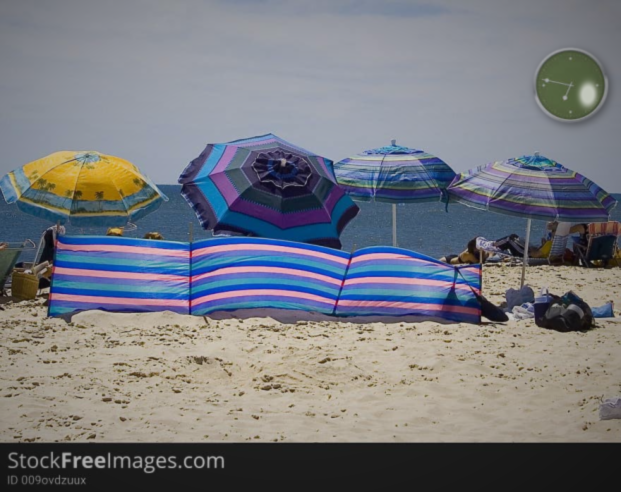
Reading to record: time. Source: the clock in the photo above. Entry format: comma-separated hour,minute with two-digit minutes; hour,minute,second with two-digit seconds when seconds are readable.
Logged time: 6,47
